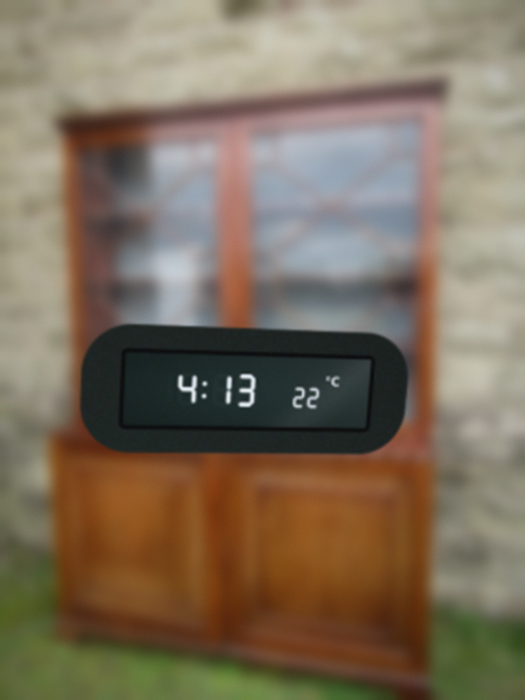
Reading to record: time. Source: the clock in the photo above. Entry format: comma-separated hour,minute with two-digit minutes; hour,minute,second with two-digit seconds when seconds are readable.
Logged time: 4,13
